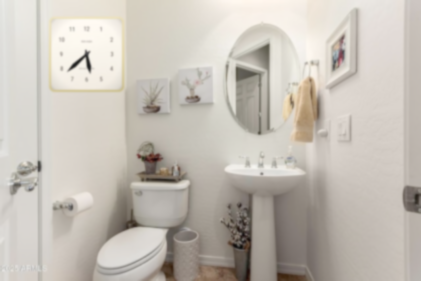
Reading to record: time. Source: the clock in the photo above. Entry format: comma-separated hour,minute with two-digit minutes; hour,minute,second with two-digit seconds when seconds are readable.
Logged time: 5,38
